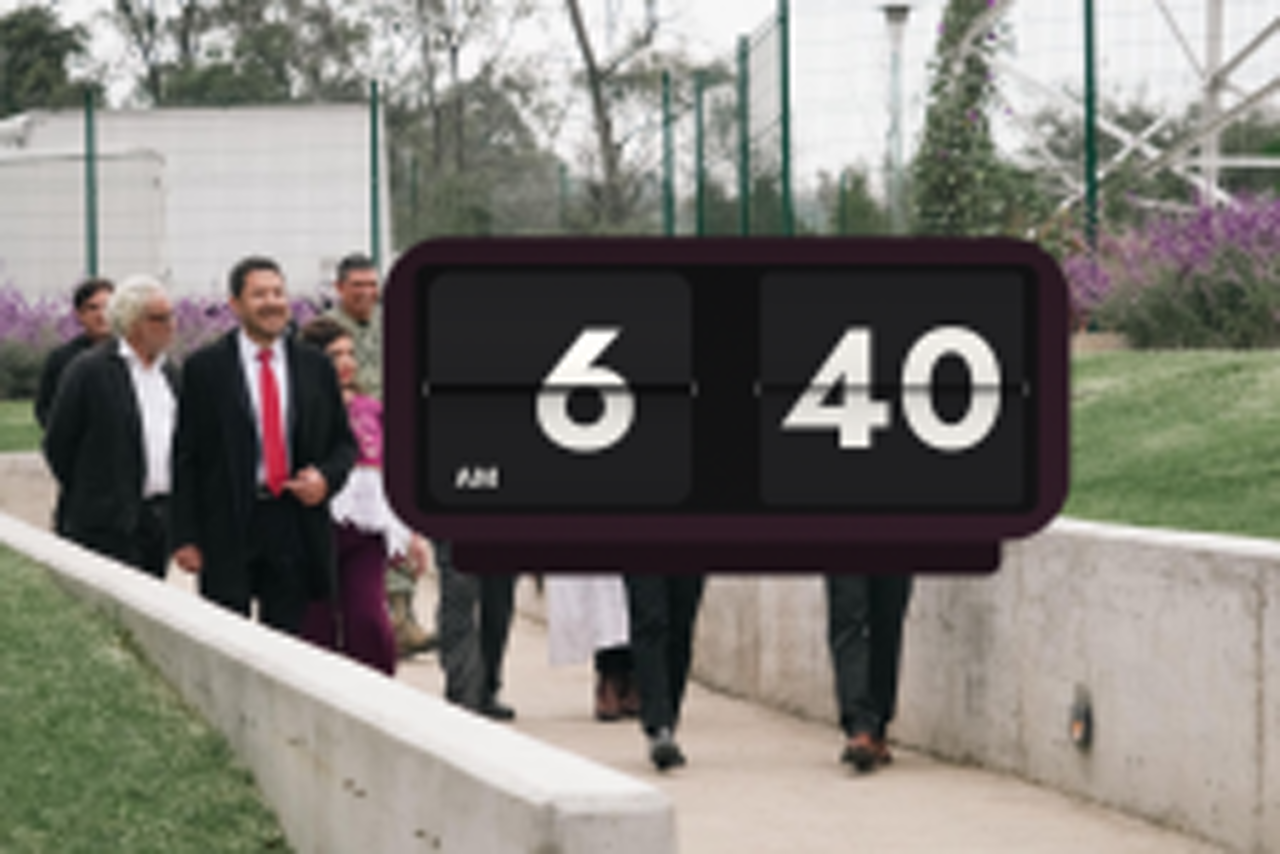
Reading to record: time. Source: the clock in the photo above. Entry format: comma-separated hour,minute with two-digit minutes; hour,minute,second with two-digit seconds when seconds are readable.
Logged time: 6,40
